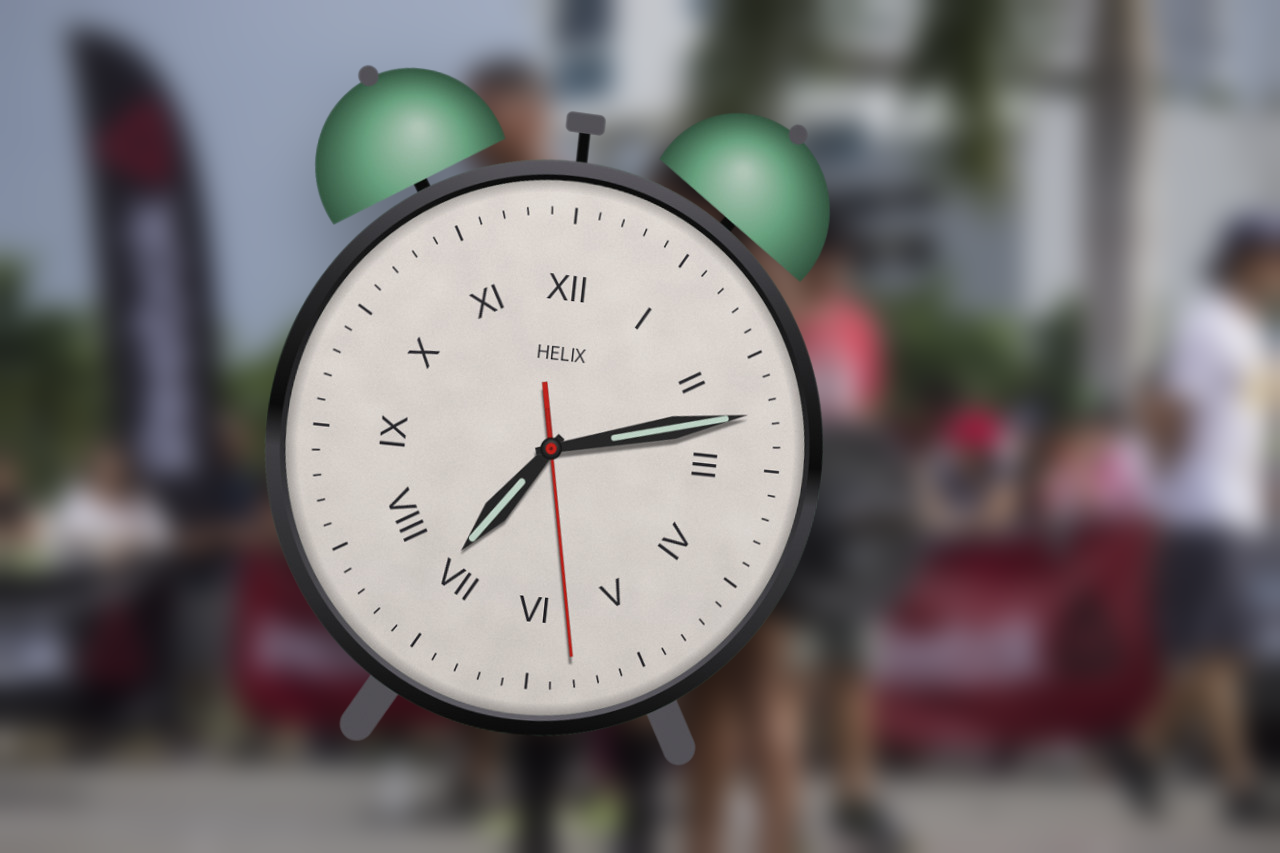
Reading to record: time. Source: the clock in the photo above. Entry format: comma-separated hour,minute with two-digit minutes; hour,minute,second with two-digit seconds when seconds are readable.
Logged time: 7,12,28
